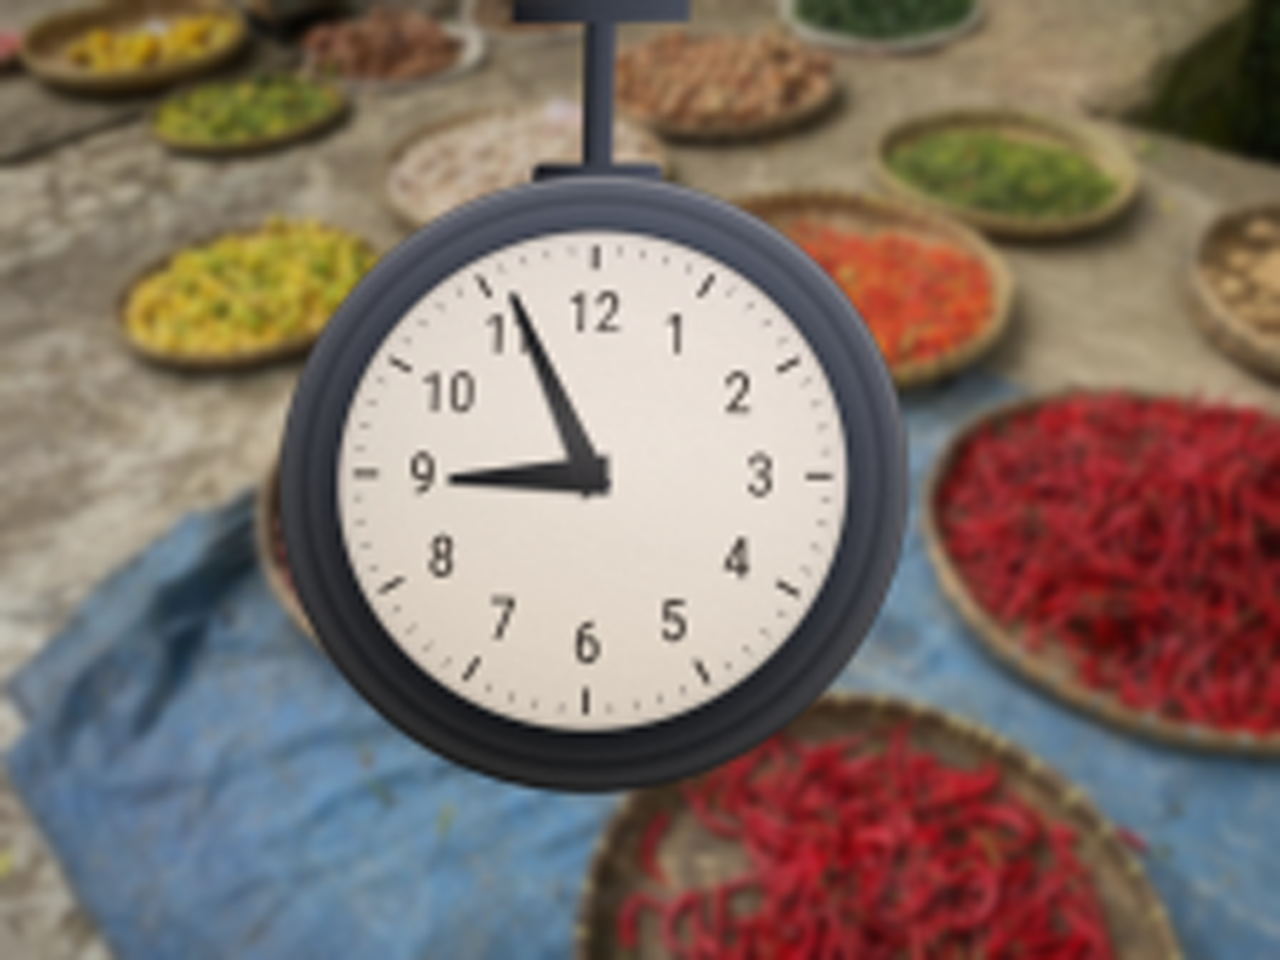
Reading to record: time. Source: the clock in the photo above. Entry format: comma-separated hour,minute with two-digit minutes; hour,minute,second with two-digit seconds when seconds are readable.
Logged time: 8,56
